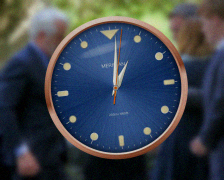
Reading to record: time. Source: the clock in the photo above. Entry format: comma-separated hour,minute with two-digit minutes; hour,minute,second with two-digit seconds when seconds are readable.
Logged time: 1,01,02
